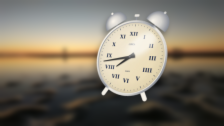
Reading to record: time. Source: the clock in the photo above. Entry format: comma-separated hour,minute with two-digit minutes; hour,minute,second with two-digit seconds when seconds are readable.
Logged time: 7,43
